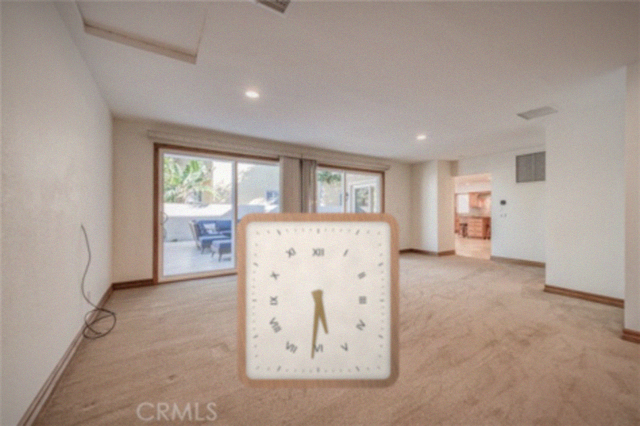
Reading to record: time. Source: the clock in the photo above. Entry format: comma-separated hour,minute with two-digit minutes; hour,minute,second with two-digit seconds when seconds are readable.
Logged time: 5,31
